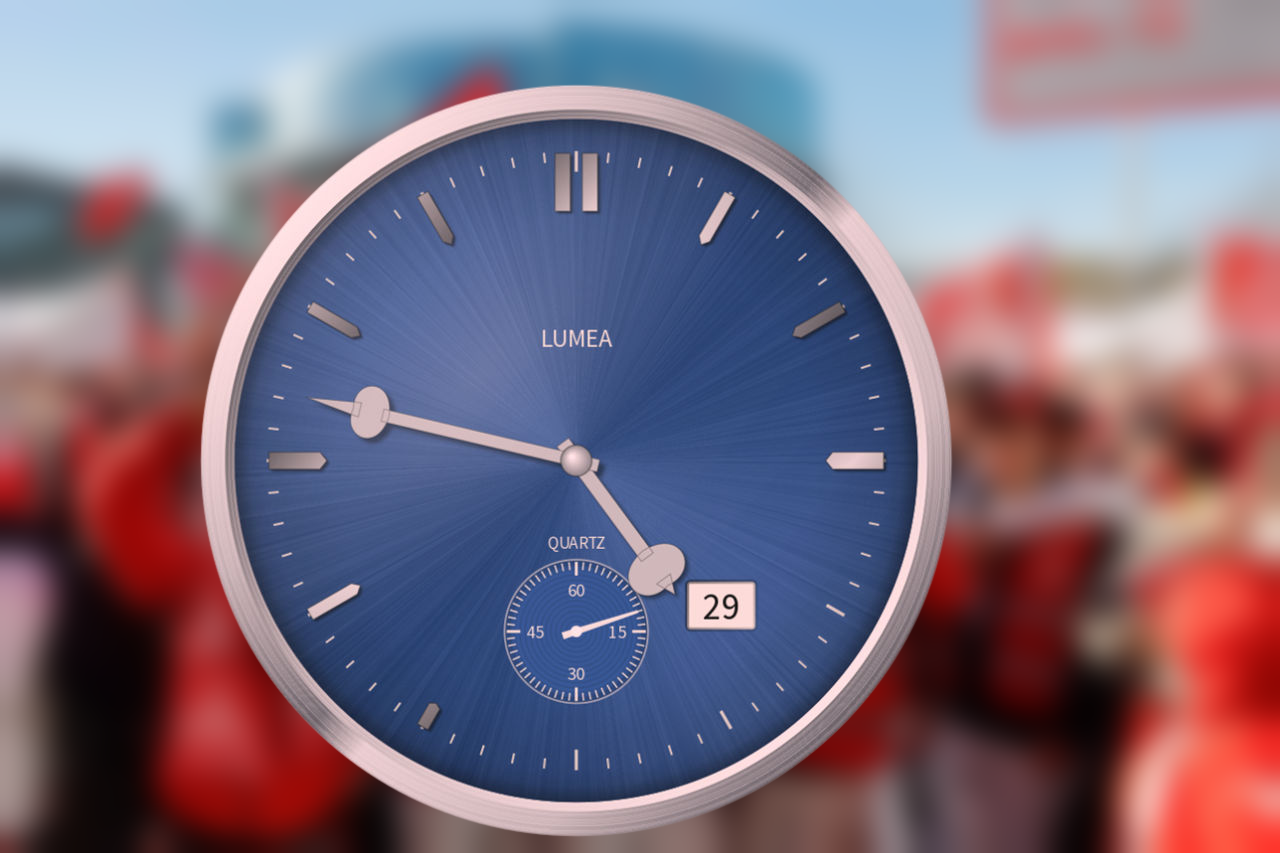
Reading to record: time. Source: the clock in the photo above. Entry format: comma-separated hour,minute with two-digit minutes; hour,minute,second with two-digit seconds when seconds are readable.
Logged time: 4,47,12
